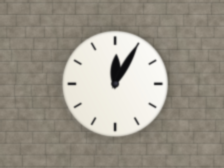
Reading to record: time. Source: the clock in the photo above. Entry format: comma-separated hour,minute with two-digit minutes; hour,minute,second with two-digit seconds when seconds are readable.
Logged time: 12,05
